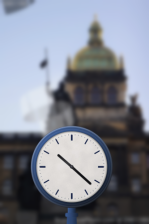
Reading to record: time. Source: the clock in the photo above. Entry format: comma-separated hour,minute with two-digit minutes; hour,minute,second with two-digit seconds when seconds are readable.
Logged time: 10,22
